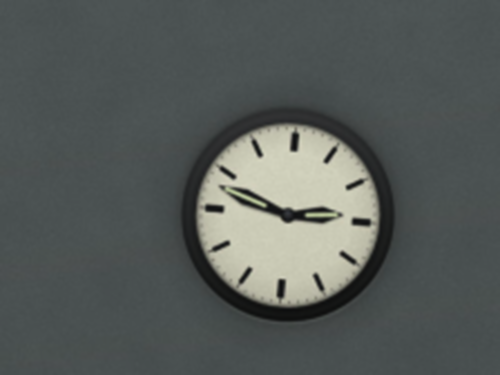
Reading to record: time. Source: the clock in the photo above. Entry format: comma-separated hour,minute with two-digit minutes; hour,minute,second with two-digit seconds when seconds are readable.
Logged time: 2,48
